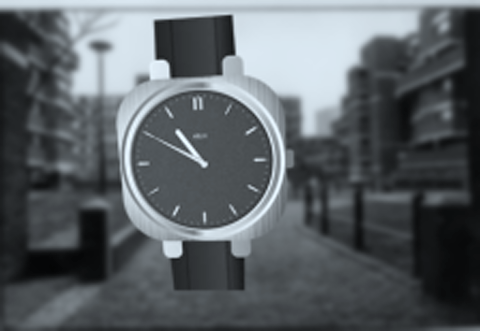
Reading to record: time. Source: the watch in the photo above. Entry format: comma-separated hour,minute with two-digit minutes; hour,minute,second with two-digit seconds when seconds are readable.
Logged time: 10,50
